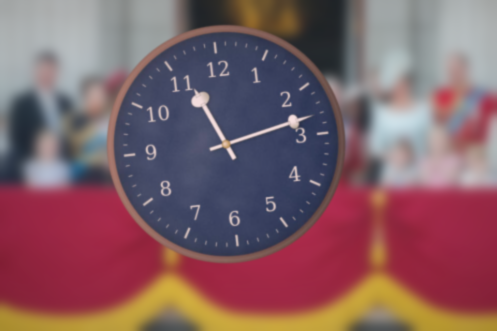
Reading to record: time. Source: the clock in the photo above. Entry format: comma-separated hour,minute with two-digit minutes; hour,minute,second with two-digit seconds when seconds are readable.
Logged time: 11,13
